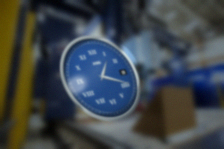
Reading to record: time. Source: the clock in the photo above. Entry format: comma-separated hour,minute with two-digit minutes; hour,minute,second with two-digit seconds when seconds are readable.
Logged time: 1,19
